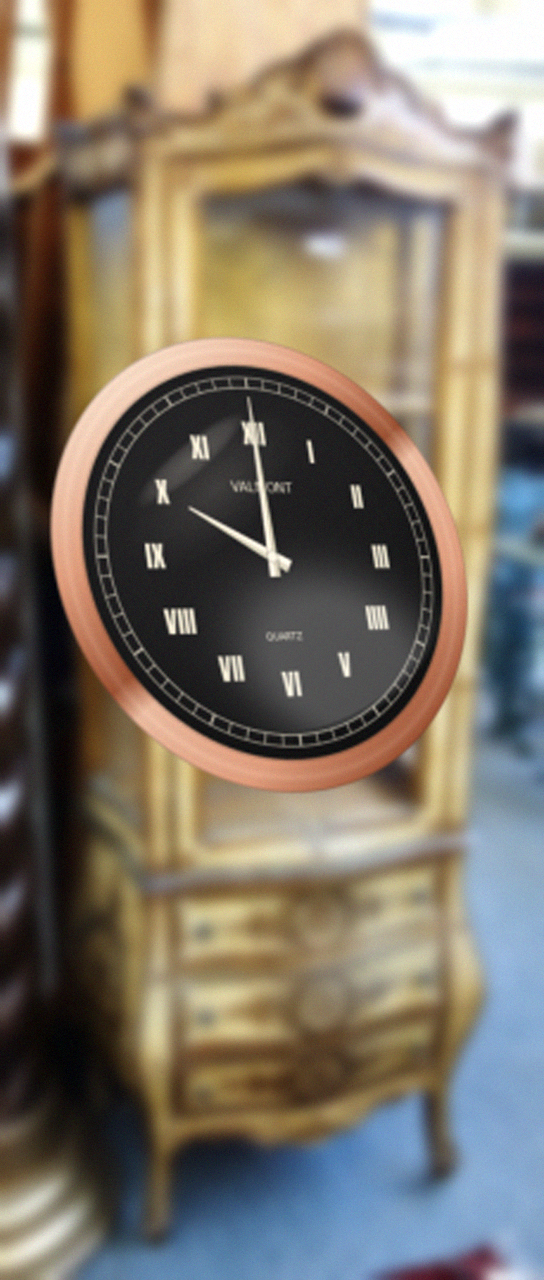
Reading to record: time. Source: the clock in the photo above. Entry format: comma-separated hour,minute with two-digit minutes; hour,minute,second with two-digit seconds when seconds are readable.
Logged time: 10,00
